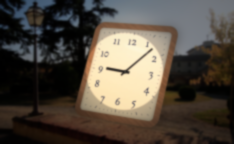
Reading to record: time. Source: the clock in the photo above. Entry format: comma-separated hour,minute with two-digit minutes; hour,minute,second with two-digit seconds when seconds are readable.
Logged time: 9,07
